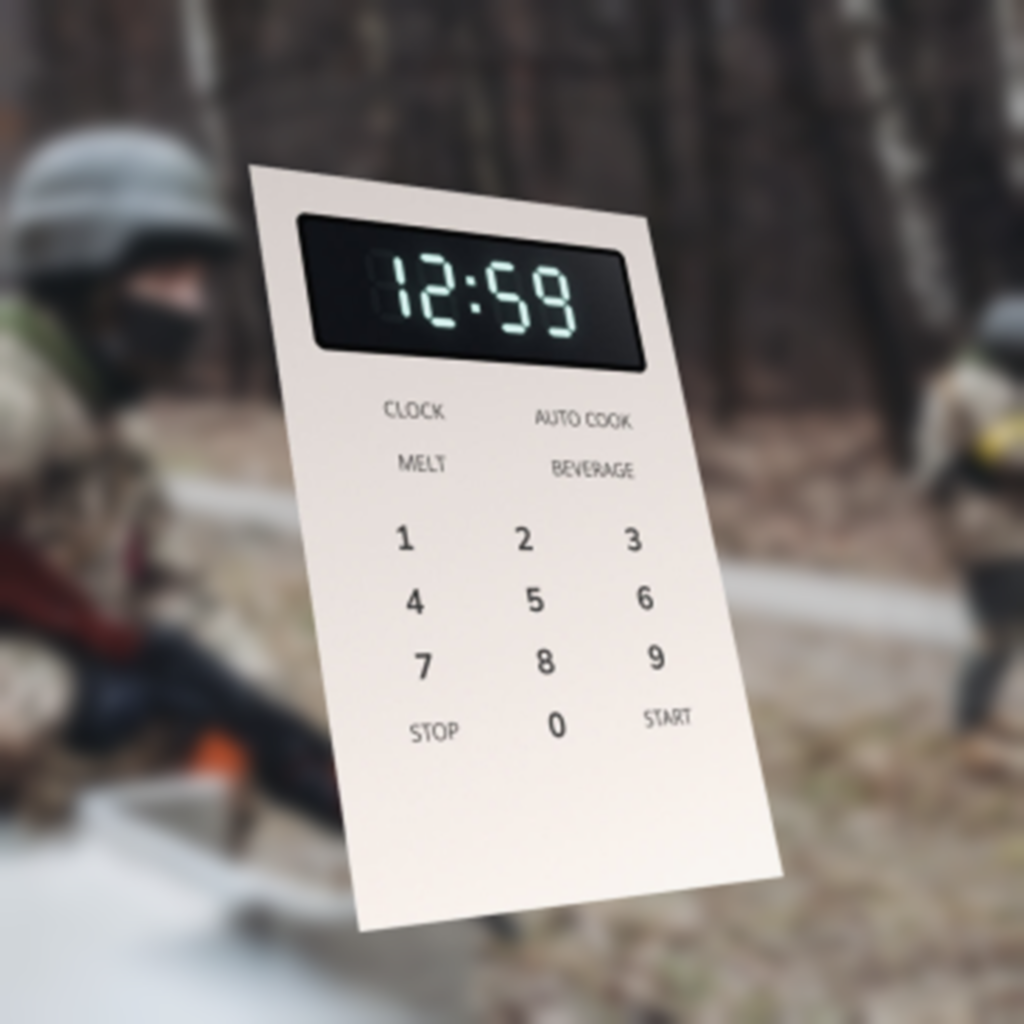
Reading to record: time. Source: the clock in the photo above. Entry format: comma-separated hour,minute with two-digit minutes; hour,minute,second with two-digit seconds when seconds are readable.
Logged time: 12,59
